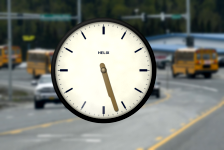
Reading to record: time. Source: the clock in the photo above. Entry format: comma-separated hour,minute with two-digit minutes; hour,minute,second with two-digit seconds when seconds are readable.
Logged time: 5,27
